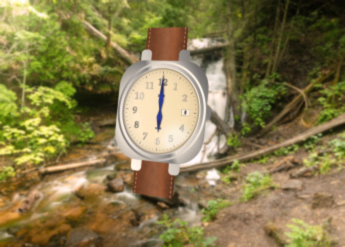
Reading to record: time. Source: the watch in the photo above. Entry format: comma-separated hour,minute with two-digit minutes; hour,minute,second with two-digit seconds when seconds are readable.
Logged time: 6,00
